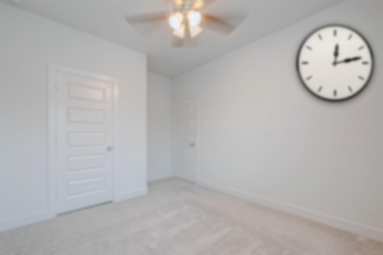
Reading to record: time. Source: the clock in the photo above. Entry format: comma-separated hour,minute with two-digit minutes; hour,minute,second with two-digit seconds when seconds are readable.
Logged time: 12,13
